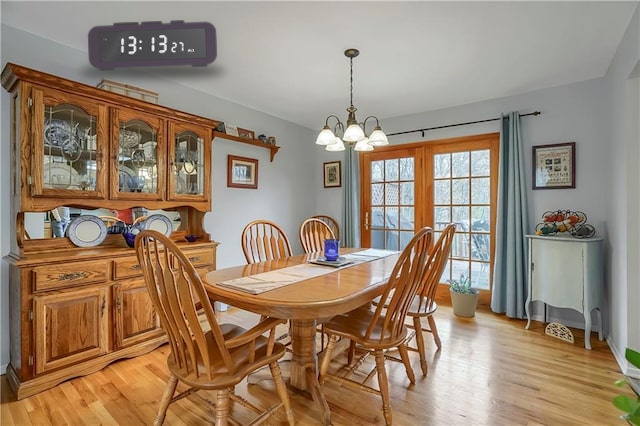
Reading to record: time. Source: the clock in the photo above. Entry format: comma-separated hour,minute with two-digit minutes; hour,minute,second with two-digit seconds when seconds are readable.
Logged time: 13,13,27
